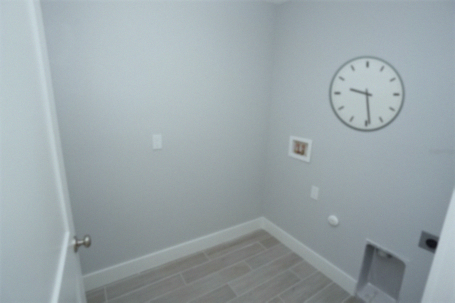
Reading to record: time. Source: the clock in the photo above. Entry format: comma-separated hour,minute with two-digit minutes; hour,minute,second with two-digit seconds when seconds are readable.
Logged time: 9,29
